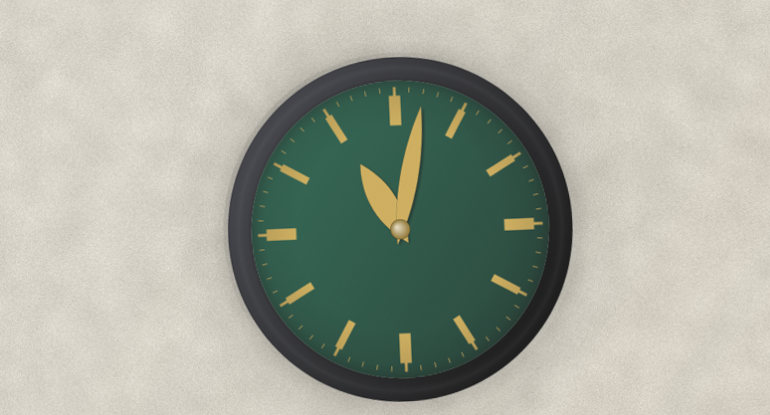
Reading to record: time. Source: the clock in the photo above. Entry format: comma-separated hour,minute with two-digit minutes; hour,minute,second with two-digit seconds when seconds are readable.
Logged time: 11,02
